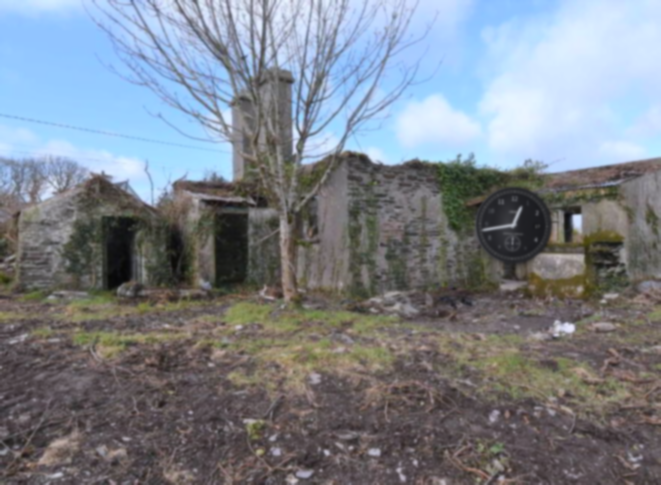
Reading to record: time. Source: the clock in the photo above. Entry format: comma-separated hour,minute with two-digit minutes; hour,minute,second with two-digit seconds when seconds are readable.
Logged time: 12,43
